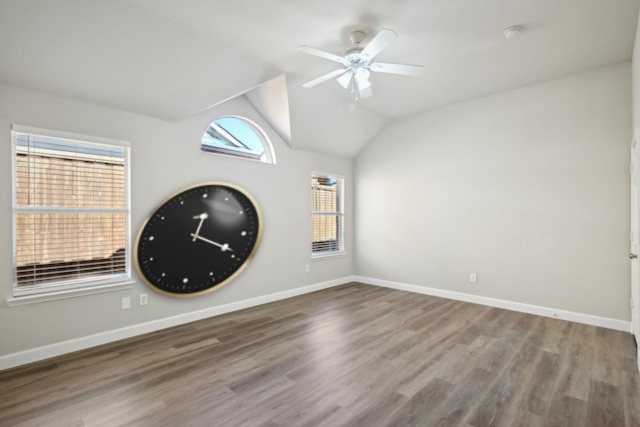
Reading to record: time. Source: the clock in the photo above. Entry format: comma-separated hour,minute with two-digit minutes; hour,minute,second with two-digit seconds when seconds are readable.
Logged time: 12,19
